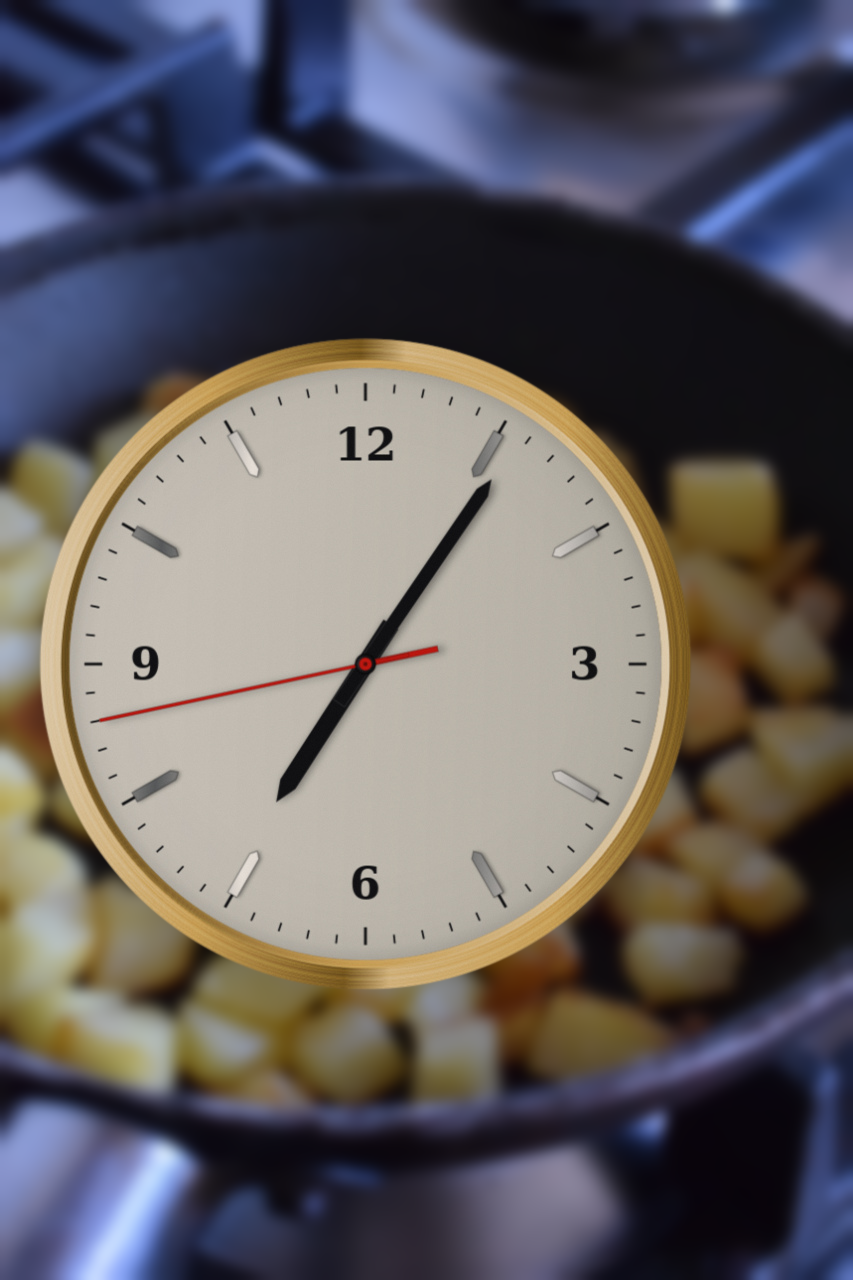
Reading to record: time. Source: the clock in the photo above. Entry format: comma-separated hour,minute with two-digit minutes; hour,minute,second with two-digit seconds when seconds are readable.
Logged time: 7,05,43
